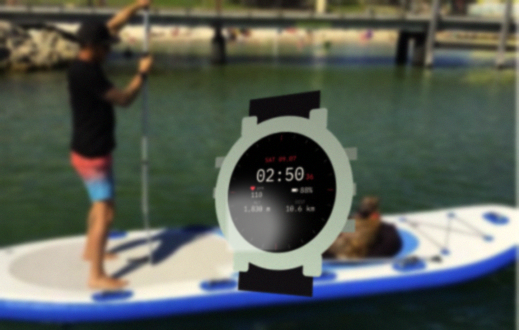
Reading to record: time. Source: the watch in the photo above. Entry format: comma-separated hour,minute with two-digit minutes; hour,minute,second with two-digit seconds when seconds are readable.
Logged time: 2,50
